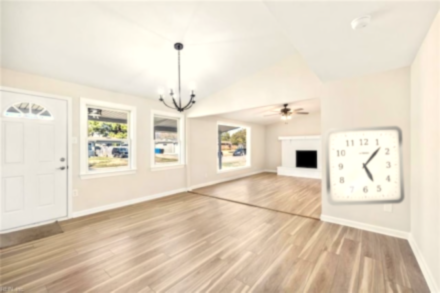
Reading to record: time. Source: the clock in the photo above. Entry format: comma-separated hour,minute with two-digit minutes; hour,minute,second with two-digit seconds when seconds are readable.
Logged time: 5,07
